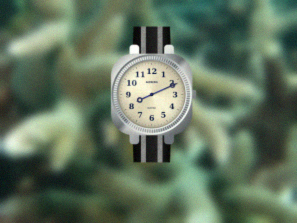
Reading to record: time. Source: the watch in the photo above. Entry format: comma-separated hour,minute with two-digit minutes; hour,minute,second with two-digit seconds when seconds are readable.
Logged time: 8,11
